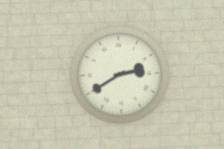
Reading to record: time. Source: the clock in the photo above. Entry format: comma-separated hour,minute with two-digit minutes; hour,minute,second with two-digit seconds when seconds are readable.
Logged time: 2,40
